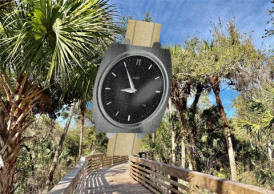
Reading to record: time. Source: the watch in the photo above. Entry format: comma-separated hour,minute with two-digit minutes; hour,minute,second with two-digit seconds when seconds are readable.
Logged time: 8,55
